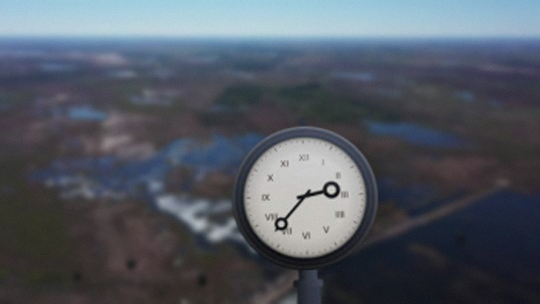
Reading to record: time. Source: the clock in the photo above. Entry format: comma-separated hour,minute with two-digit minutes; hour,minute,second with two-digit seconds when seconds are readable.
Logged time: 2,37
